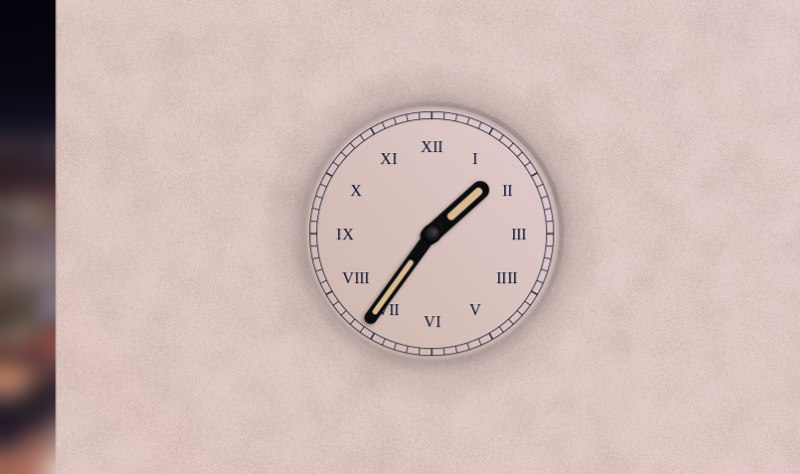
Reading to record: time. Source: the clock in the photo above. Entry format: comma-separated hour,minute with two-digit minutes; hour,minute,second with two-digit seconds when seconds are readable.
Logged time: 1,36
